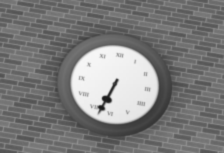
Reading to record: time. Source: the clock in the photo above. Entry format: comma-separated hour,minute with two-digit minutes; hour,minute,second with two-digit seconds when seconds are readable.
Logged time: 6,33
